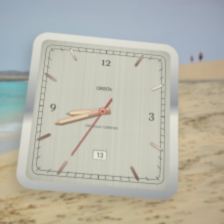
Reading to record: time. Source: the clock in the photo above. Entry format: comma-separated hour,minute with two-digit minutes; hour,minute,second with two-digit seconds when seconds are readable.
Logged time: 8,41,35
